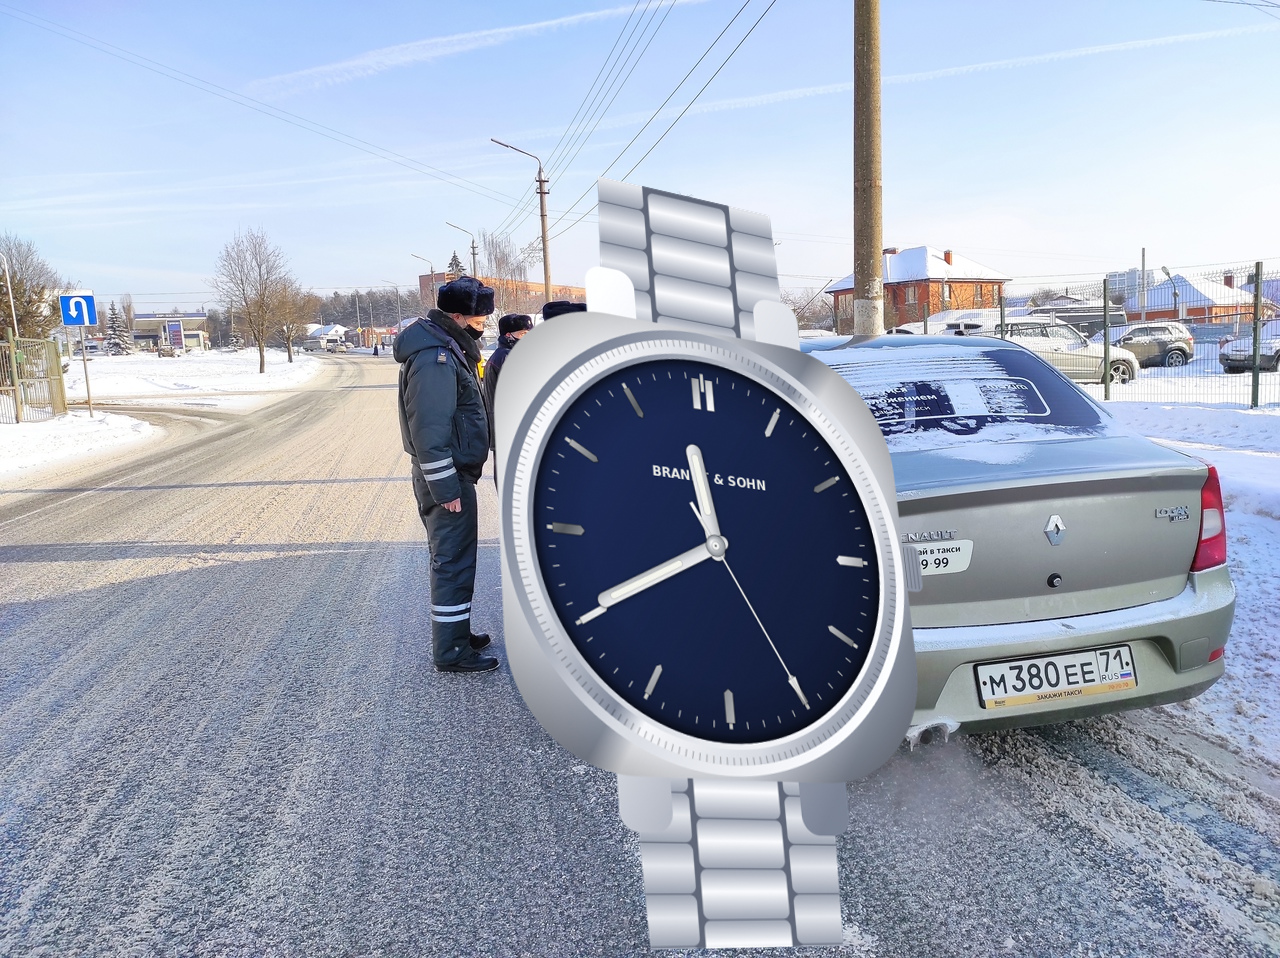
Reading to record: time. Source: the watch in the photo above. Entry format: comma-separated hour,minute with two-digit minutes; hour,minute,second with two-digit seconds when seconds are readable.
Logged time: 11,40,25
